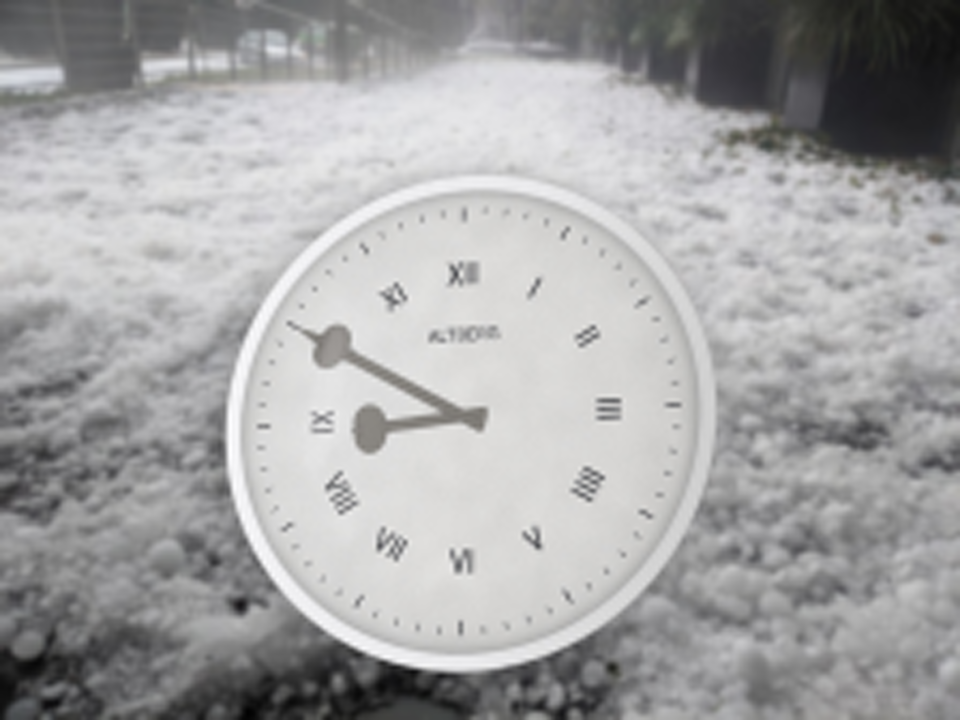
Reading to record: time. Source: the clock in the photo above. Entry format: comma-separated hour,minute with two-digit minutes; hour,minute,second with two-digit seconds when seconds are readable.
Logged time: 8,50
